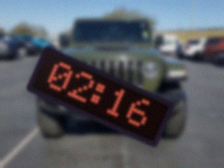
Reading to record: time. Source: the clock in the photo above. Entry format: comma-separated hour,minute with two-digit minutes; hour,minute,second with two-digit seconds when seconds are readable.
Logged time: 2,16
